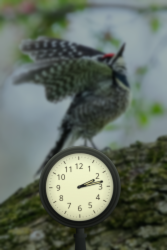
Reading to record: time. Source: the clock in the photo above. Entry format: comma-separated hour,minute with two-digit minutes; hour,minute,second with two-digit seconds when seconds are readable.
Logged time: 2,13
